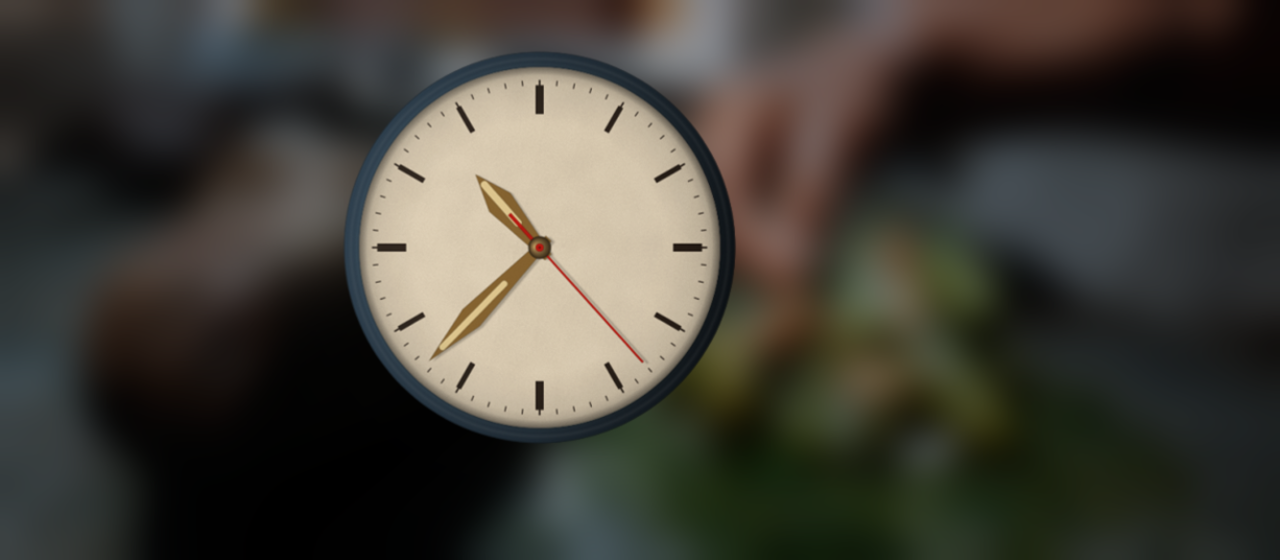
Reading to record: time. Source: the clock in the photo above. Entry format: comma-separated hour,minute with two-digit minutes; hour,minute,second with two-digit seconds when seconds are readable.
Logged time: 10,37,23
